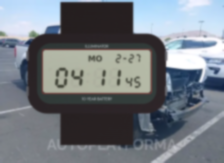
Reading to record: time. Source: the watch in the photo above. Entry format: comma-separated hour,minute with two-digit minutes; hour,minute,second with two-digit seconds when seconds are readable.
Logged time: 4,11,45
